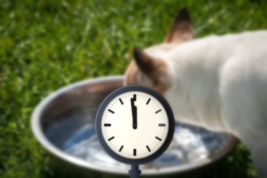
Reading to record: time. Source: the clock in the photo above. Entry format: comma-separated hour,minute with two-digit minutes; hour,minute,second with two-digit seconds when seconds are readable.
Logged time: 11,59
